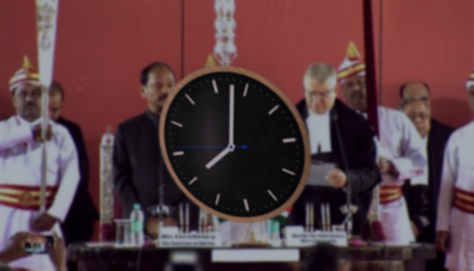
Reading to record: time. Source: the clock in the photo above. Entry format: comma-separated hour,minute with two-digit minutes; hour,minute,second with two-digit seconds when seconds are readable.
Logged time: 8,02,46
